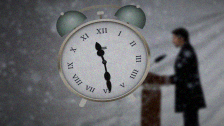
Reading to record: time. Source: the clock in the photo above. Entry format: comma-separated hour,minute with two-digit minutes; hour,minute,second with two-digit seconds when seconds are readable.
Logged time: 11,29
